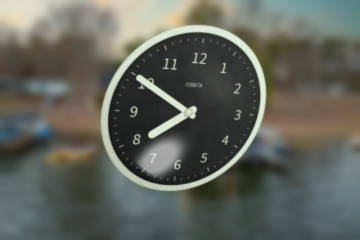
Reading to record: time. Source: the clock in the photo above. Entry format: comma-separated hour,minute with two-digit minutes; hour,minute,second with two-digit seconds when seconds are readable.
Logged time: 7,50
